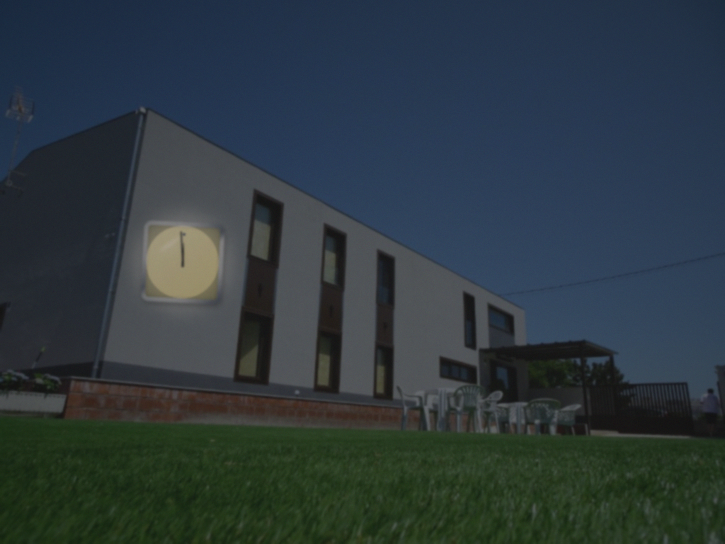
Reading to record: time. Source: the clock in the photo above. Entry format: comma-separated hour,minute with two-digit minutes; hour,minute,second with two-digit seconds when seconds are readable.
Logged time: 11,59
